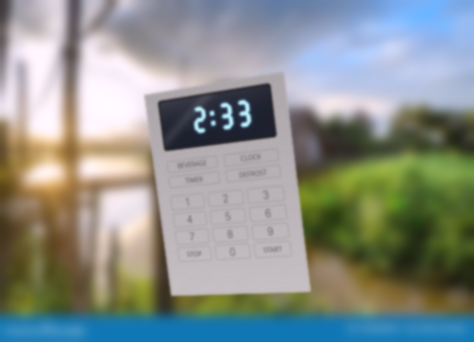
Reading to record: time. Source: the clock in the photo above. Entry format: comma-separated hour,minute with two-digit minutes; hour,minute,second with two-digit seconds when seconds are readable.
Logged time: 2,33
